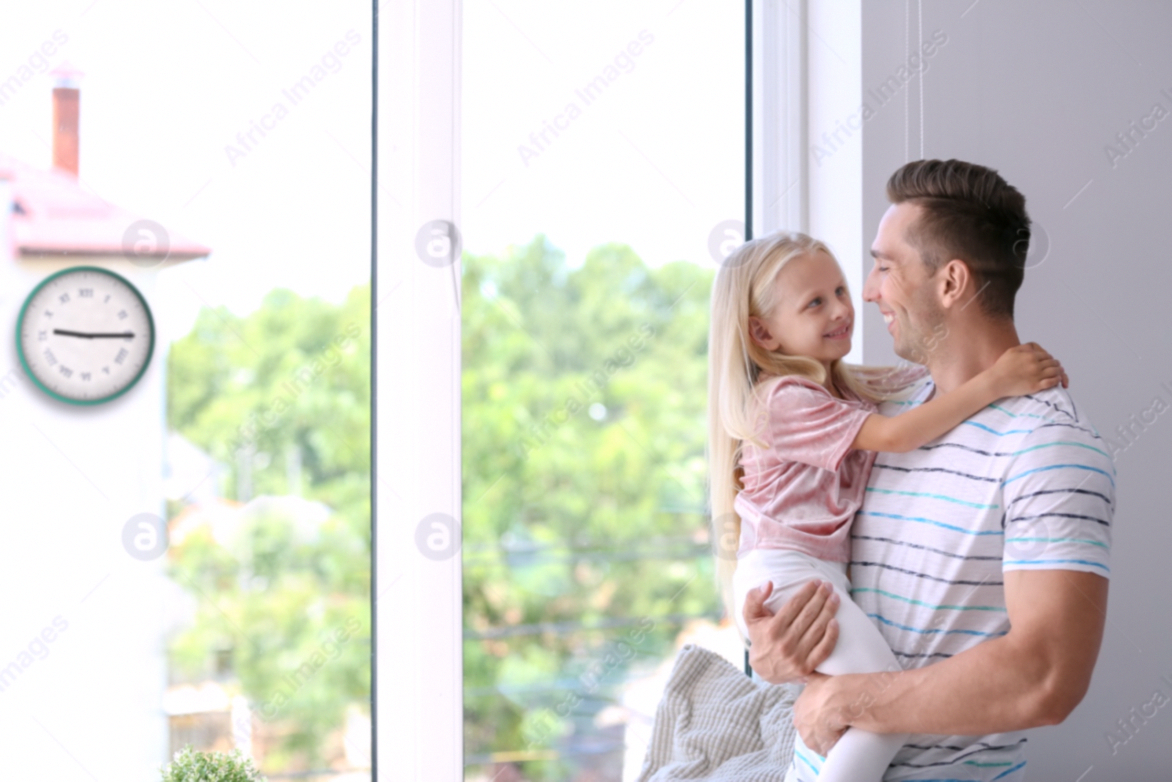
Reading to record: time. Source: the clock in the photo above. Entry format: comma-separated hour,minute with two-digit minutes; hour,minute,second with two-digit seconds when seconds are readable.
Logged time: 9,15
